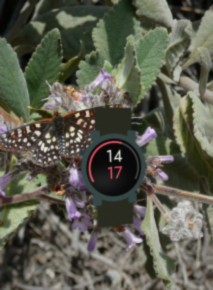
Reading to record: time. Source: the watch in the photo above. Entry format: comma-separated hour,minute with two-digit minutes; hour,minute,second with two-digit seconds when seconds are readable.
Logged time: 14,17
